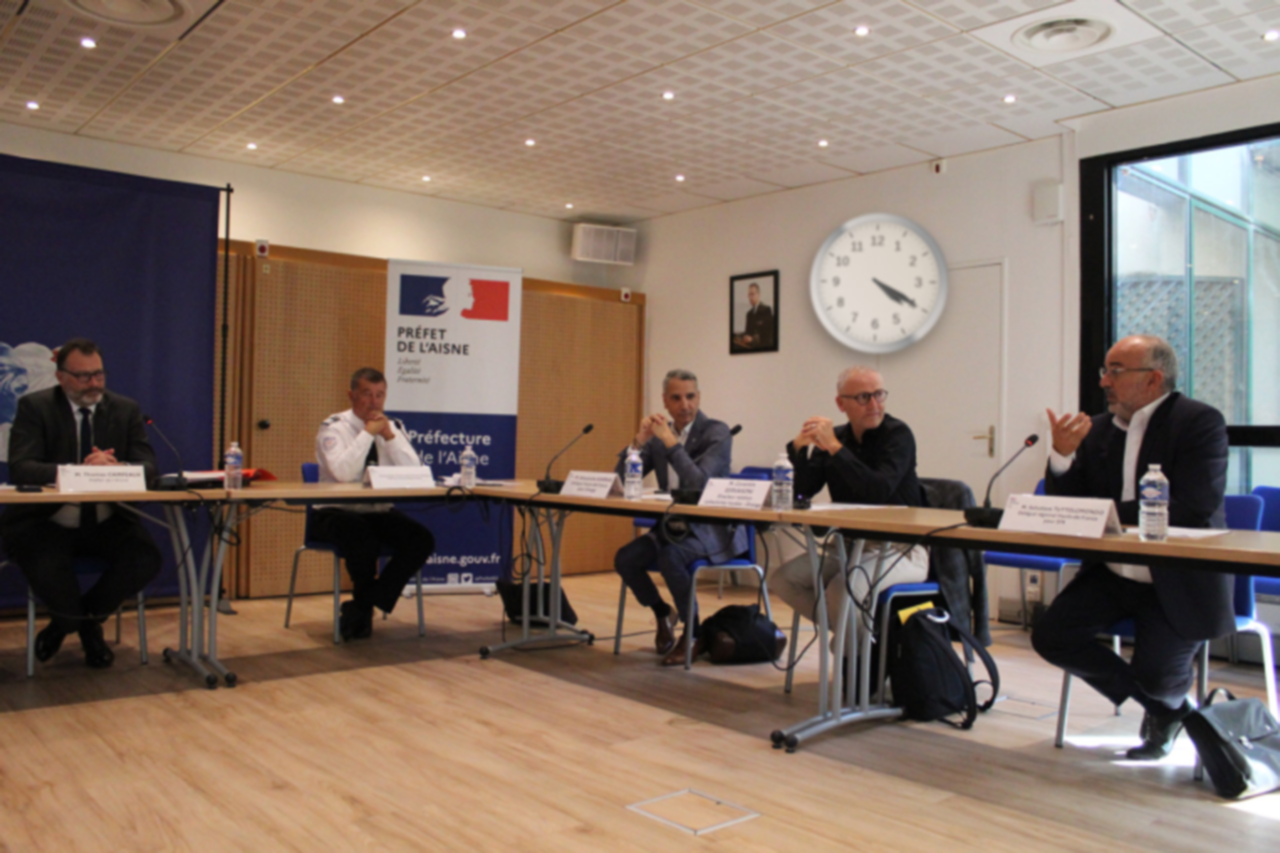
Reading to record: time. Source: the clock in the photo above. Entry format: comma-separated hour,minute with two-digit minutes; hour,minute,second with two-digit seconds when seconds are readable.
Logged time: 4,20
